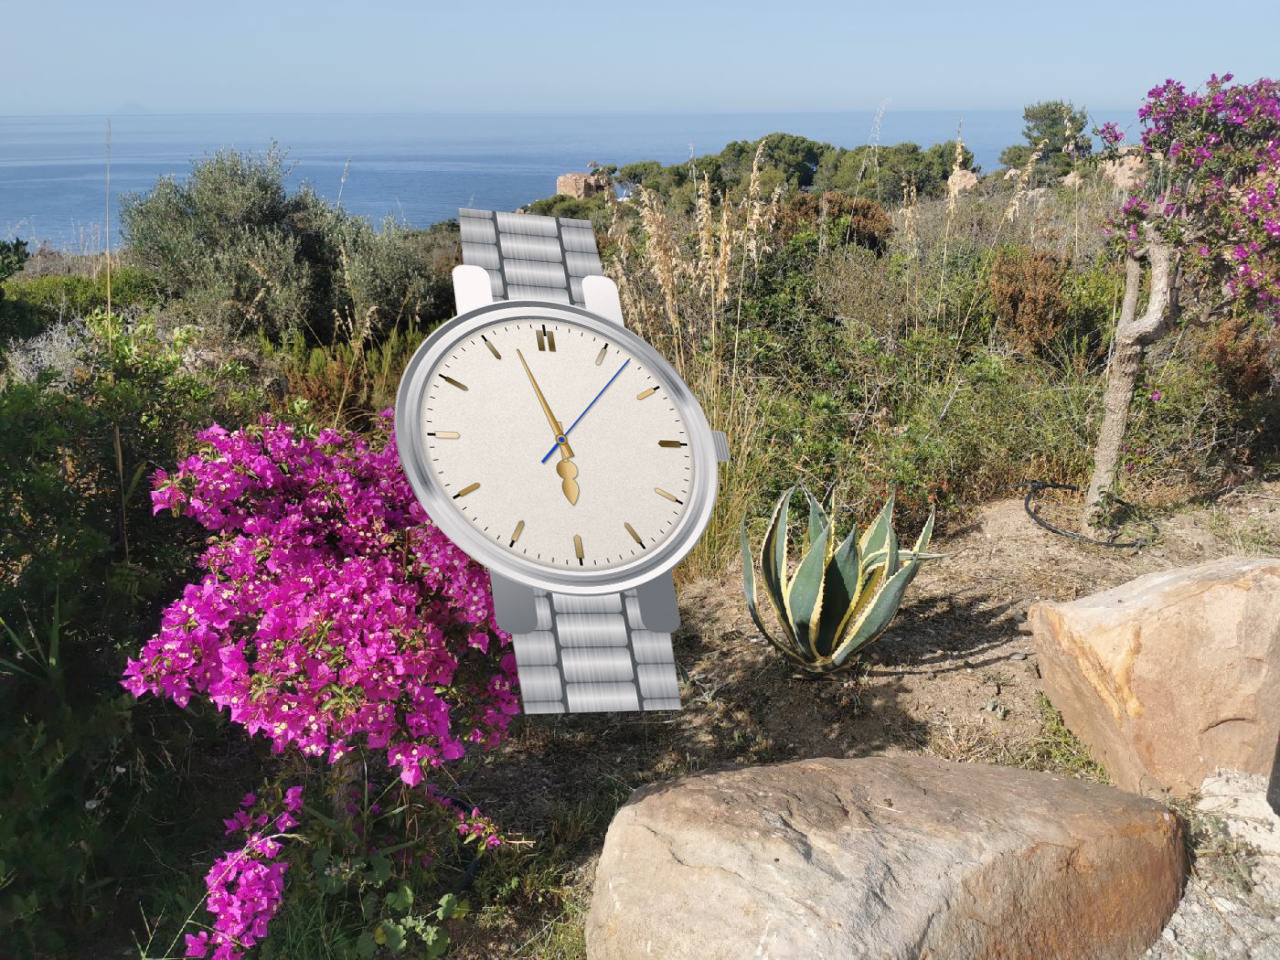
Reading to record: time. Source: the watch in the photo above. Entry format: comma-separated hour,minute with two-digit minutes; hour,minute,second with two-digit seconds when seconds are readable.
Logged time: 5,57,07
